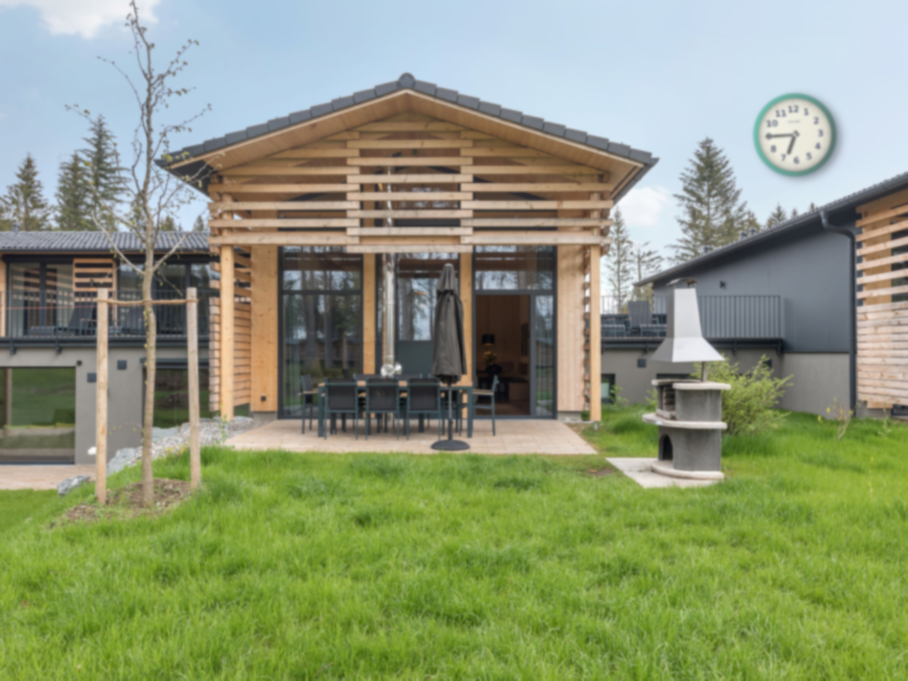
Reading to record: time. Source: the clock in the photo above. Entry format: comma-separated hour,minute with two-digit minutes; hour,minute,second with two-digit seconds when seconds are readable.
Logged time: 6,45
